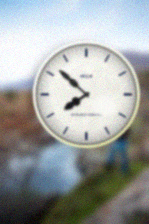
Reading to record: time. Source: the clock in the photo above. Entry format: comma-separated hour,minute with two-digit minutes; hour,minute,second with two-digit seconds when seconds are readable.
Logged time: 7,52
